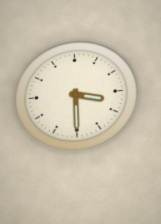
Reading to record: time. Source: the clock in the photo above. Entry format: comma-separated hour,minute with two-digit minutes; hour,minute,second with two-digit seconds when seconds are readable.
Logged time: 3,30
